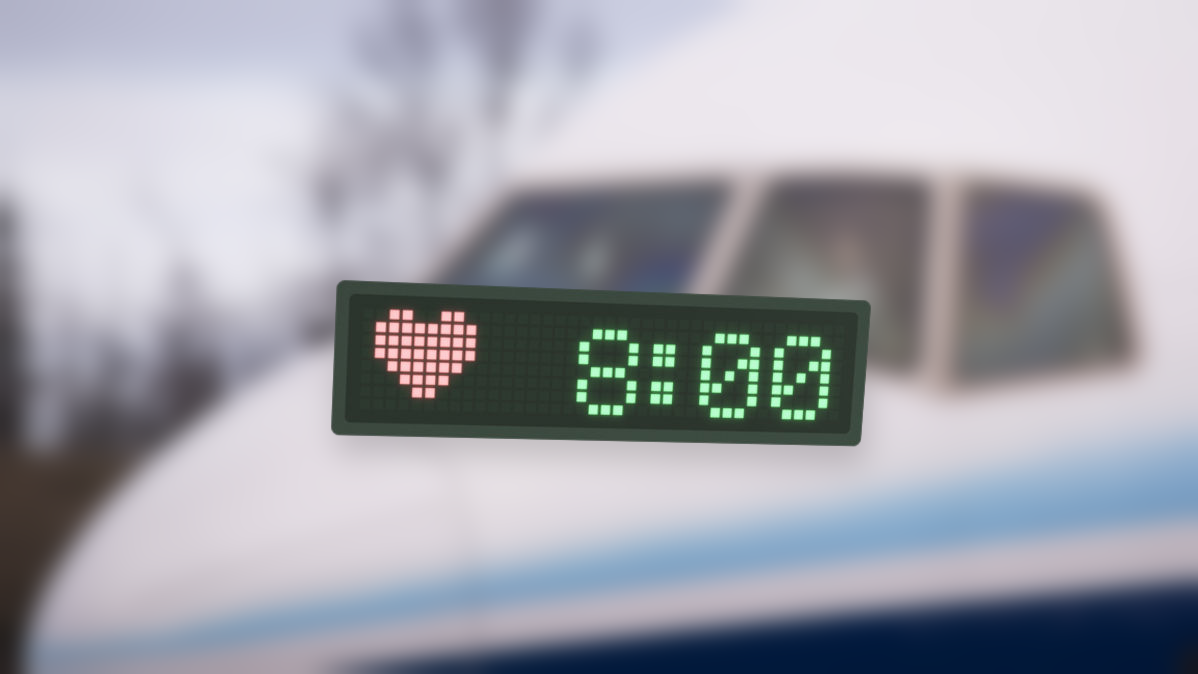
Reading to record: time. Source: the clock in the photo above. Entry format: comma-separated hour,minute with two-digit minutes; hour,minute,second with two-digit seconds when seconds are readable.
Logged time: 8,00
